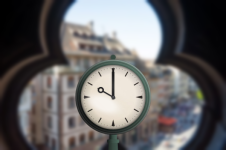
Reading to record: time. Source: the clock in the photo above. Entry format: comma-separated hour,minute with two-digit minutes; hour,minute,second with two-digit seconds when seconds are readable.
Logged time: 10,00
